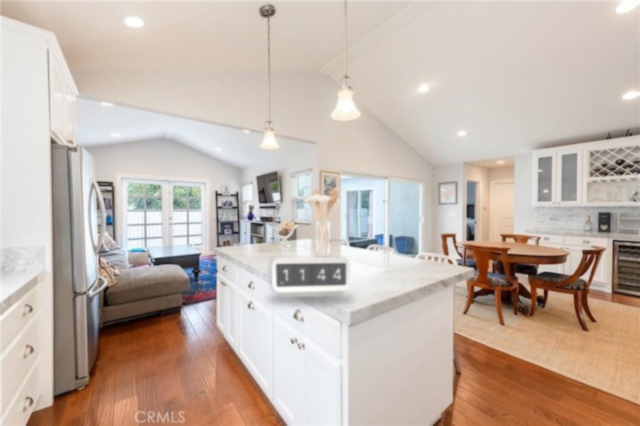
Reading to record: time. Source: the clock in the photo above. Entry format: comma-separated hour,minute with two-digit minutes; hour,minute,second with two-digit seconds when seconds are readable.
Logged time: 11,44
